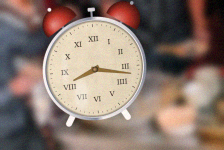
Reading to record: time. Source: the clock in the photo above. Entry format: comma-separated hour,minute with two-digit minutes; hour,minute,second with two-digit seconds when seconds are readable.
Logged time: 8,17
